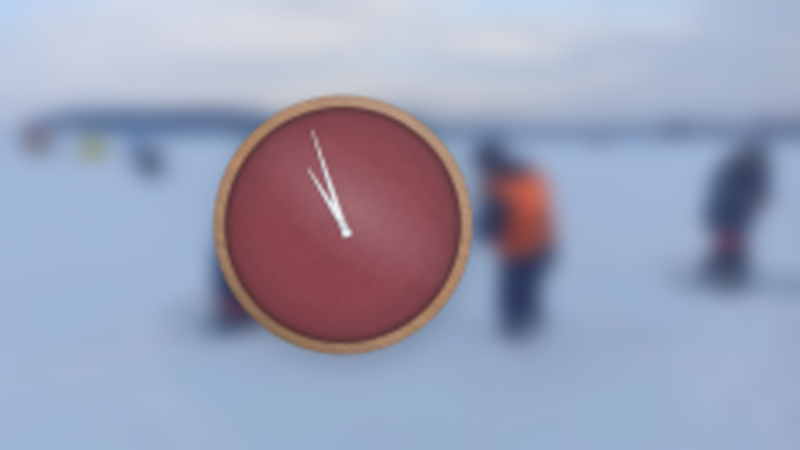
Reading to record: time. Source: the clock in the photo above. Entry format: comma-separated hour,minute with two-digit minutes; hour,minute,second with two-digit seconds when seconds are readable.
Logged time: 10,57
